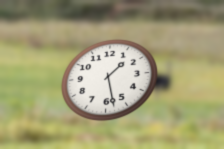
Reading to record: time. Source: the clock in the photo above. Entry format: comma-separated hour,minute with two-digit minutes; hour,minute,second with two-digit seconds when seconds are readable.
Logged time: 1,28
